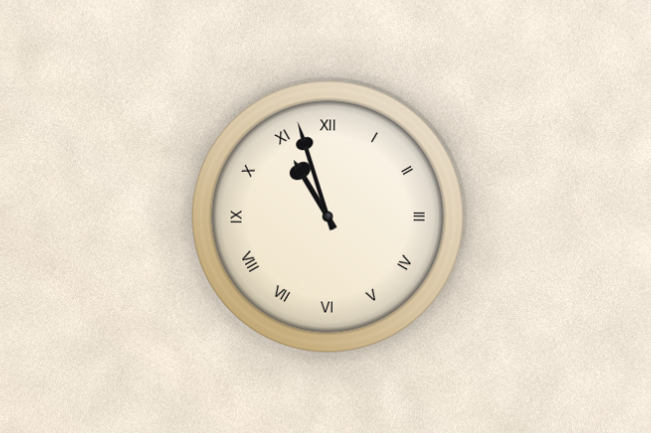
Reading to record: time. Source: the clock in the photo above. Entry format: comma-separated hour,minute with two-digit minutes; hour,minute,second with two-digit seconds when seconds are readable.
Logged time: 10,57
